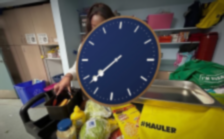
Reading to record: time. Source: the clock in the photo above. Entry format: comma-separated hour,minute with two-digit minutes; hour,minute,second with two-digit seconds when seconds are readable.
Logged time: 7,38
